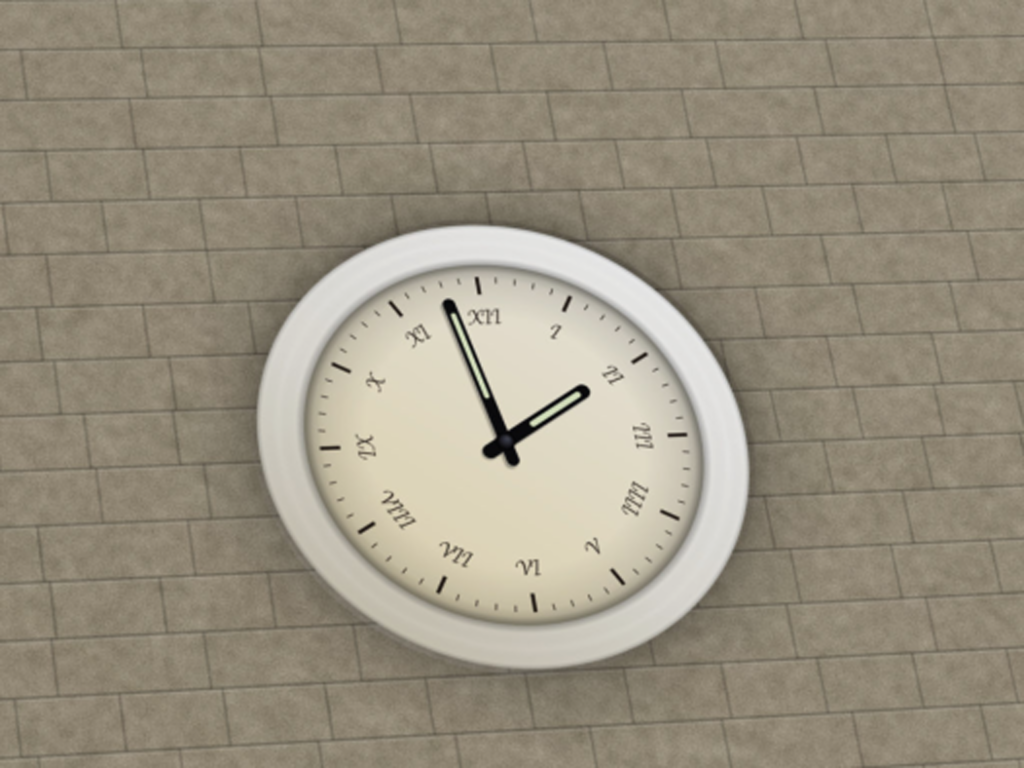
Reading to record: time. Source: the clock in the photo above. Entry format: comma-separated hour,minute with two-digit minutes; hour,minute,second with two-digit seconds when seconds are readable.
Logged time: 1,58
